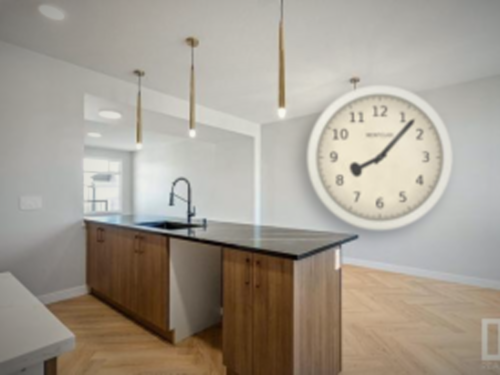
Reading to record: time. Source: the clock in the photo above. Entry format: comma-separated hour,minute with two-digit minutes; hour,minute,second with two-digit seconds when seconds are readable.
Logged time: 8,07
